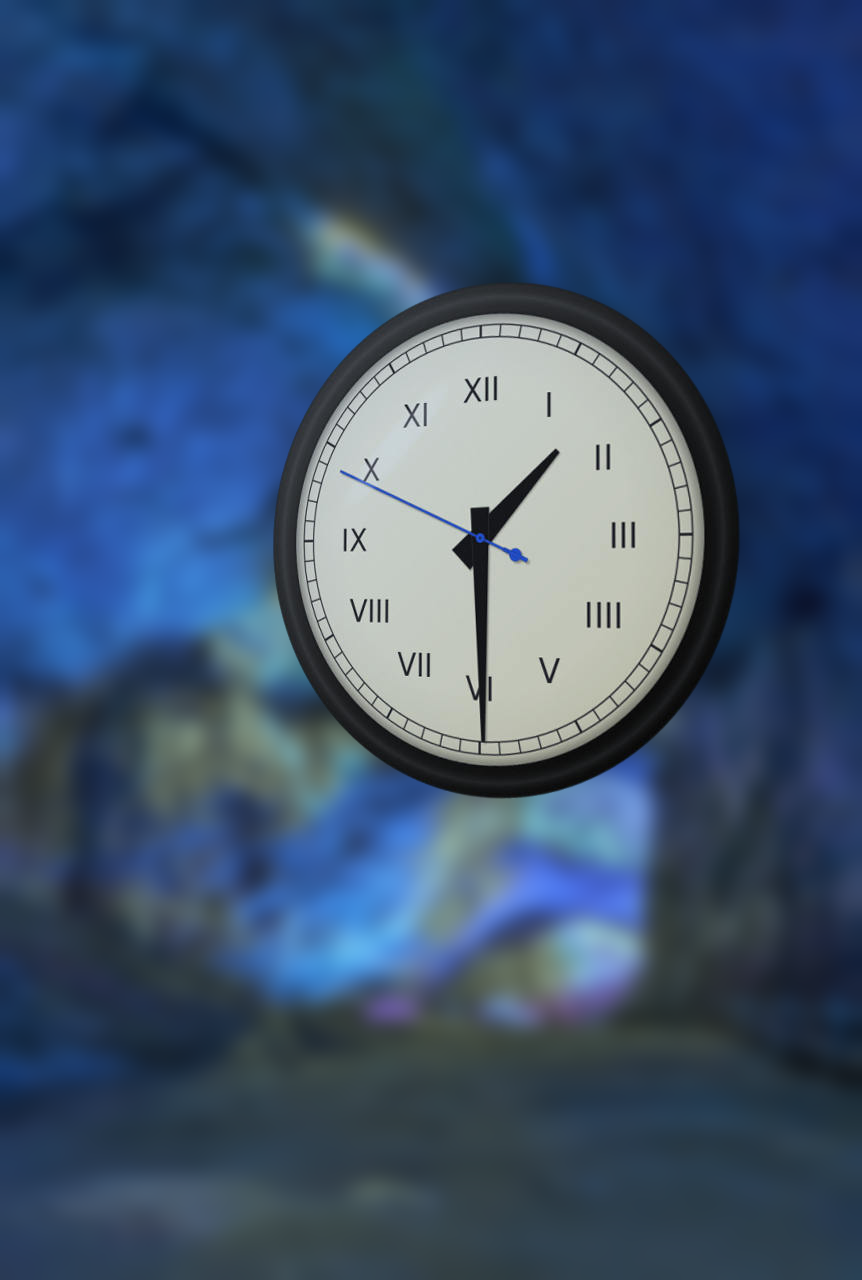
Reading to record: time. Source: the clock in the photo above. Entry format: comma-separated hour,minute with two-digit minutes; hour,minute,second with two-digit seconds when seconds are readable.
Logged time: 1,29,49
